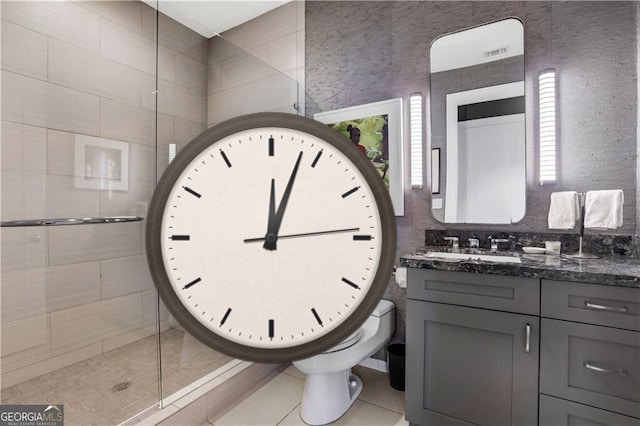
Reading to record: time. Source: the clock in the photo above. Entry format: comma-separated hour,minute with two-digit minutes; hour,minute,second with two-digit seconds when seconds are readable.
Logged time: 12,03,14
